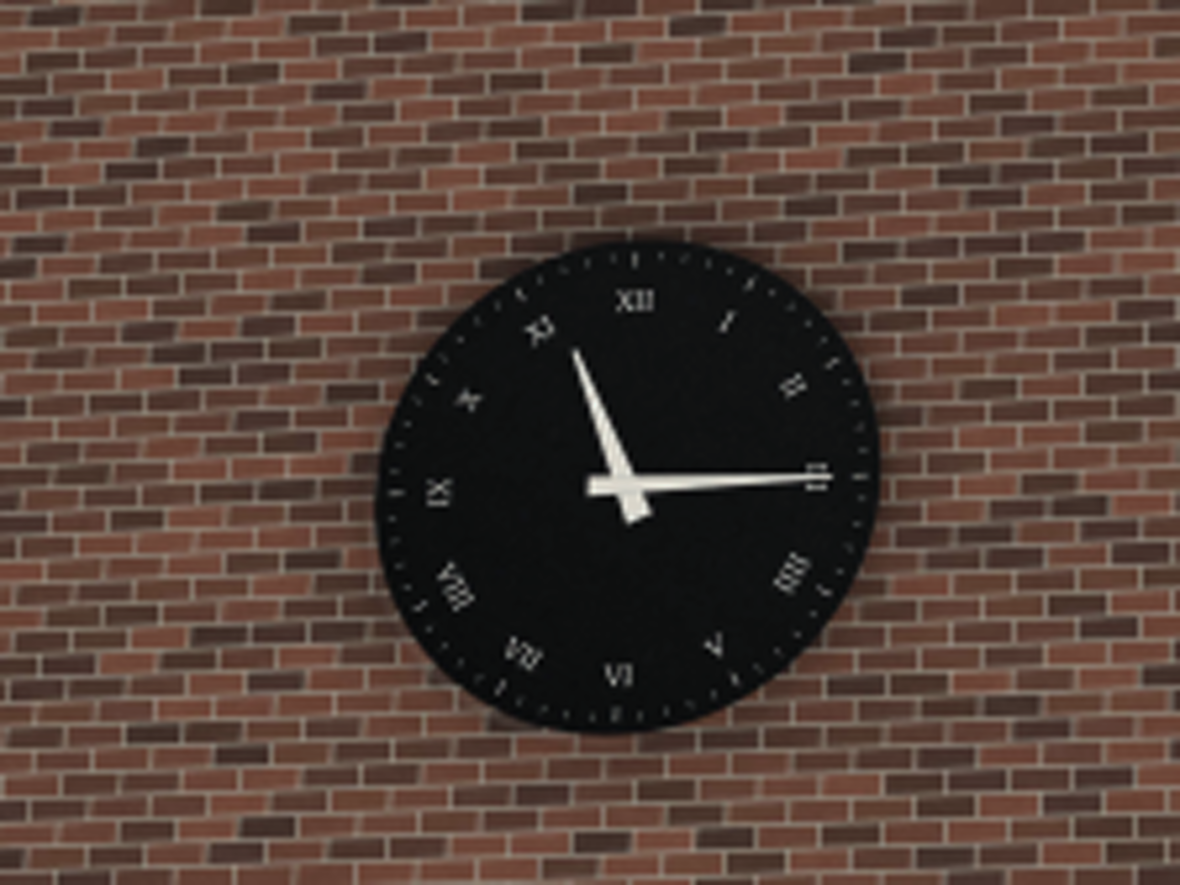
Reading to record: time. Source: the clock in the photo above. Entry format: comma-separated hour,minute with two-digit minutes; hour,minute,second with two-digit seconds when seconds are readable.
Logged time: 11,15
